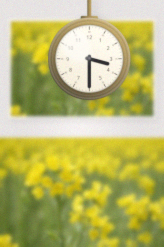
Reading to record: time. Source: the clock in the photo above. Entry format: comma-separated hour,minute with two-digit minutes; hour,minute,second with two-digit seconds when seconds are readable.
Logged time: 3,30
